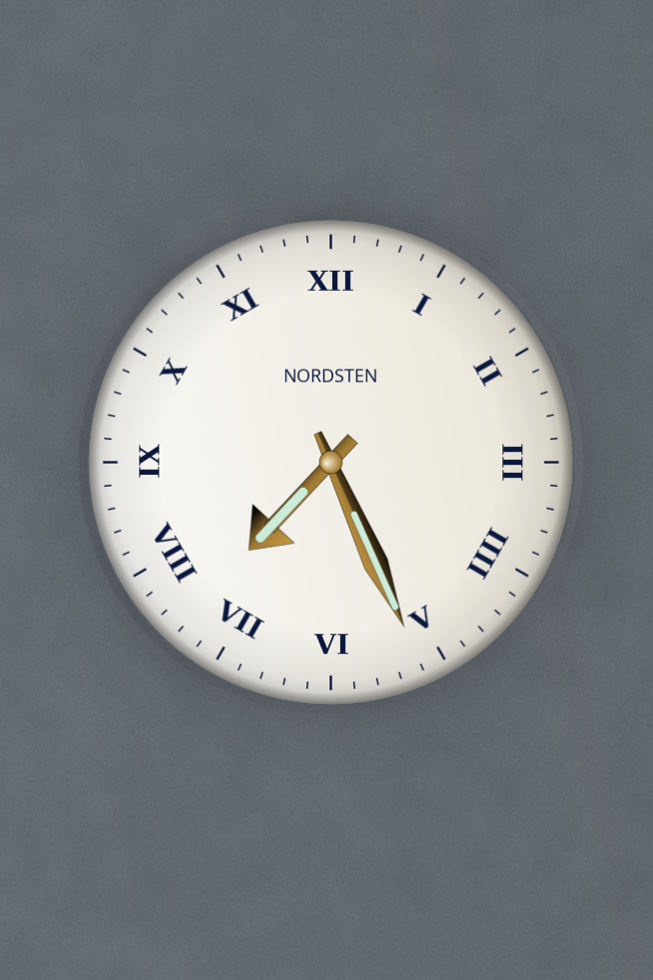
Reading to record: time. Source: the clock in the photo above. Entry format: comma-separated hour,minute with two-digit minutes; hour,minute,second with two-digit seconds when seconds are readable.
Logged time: 7,26
